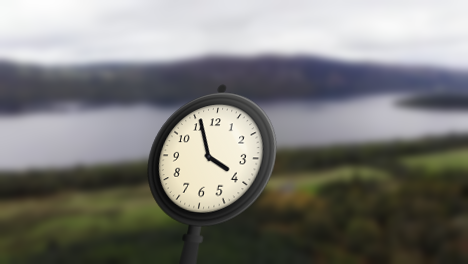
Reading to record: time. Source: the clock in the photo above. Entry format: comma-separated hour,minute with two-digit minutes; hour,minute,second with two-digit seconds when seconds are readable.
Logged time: 3,56
